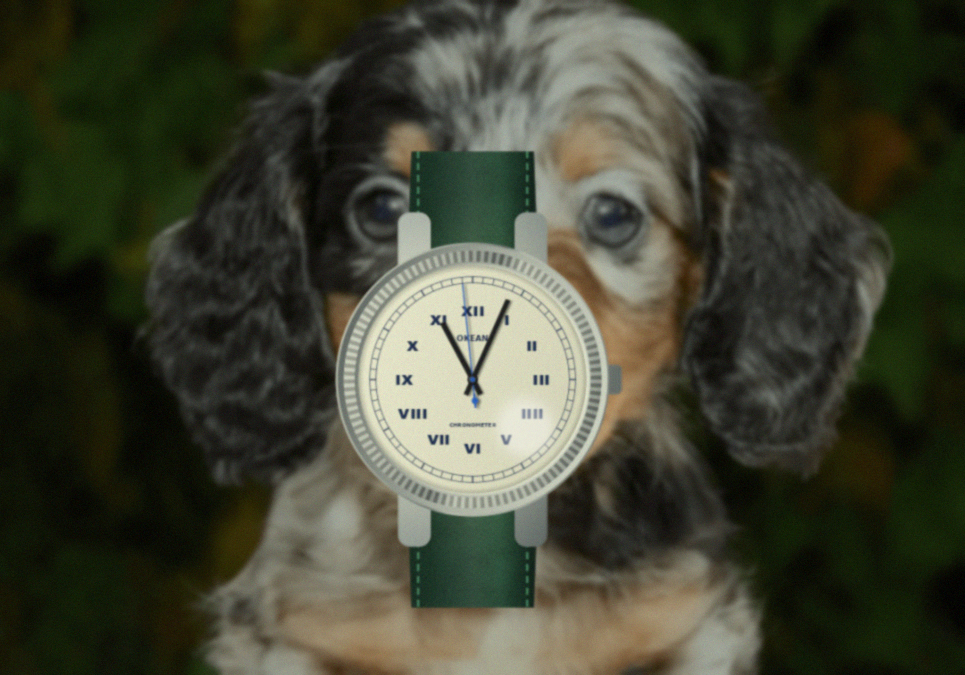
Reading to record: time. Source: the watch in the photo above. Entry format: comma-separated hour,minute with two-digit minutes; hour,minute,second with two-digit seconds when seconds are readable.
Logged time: 11,03,59
